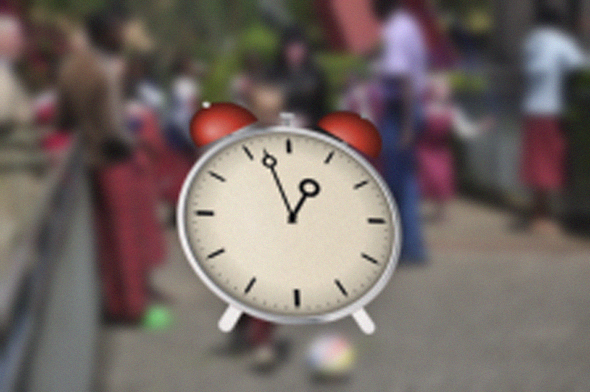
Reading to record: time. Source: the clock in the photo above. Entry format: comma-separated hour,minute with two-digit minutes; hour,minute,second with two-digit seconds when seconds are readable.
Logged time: 12,57
